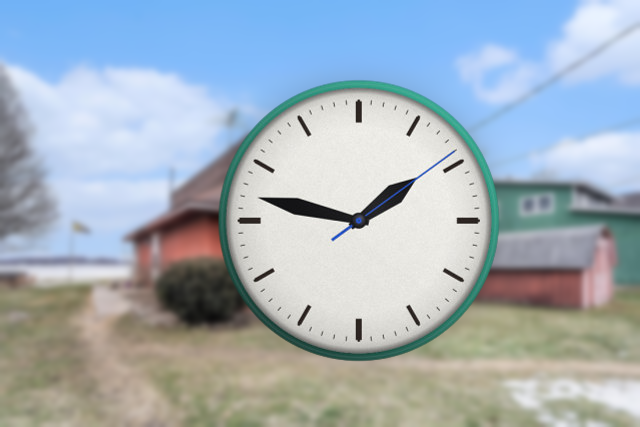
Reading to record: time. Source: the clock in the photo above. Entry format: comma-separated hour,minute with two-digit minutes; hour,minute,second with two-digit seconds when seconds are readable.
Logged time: 1,47,09
